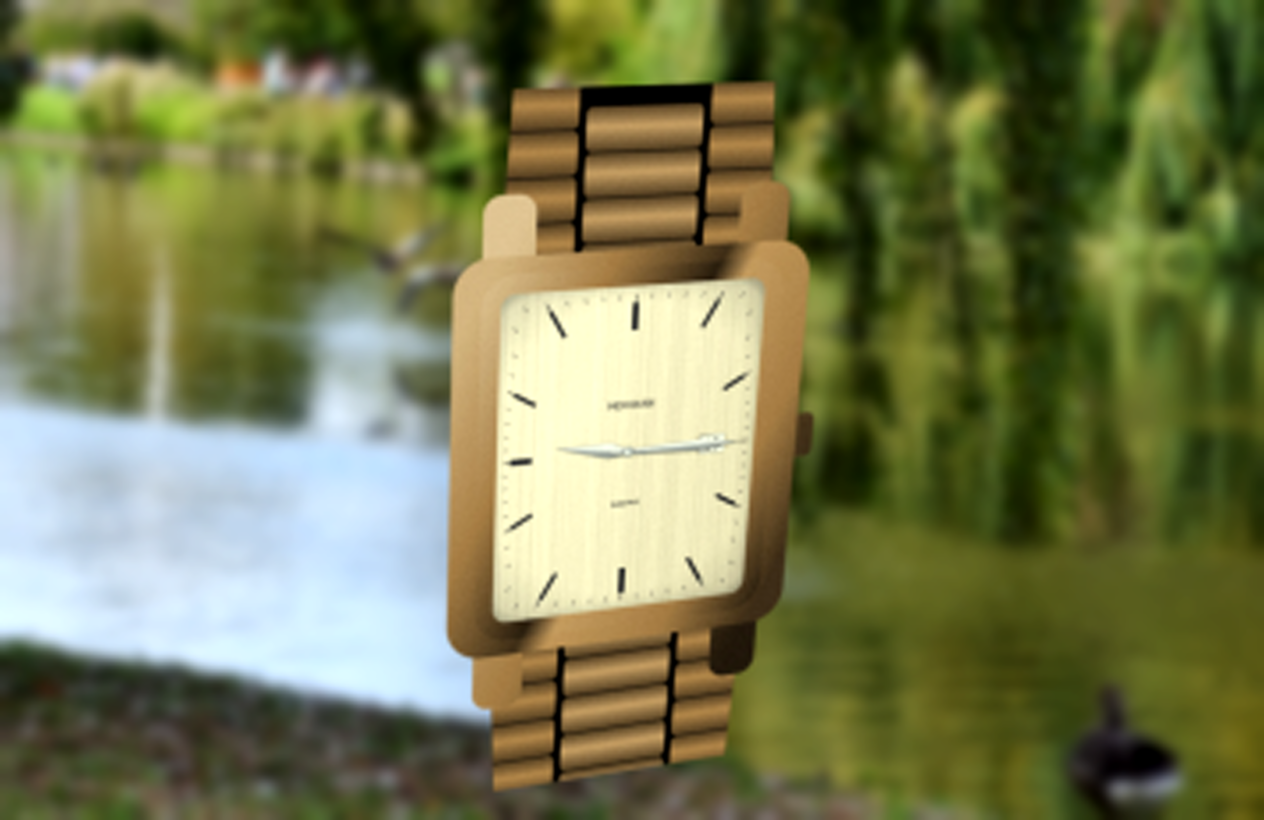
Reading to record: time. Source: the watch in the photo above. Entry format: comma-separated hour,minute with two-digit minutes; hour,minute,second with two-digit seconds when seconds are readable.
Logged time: 9,15
